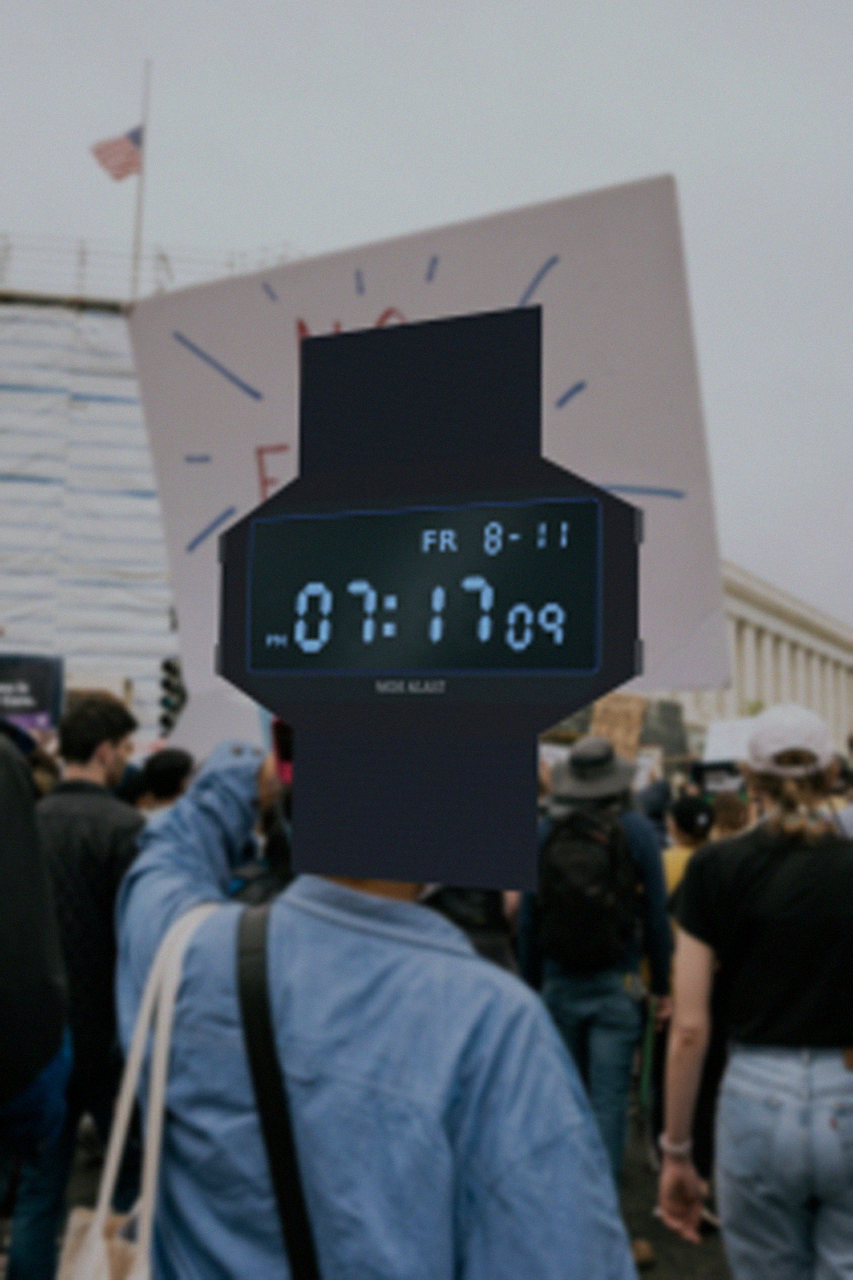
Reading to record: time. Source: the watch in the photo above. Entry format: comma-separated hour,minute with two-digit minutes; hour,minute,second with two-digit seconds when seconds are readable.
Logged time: 7,17,09
